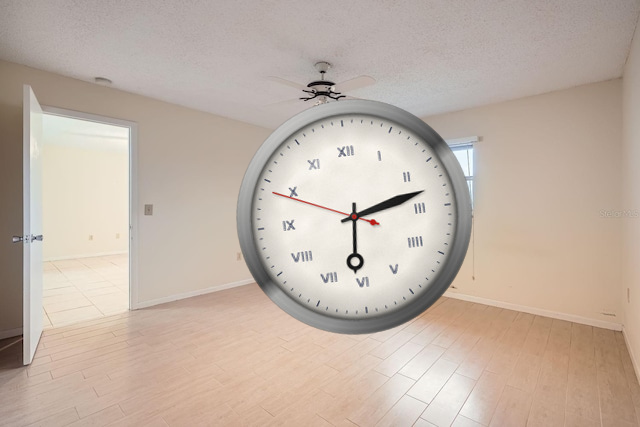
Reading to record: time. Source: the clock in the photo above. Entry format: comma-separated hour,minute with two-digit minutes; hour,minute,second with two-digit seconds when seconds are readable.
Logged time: 6,12,49
